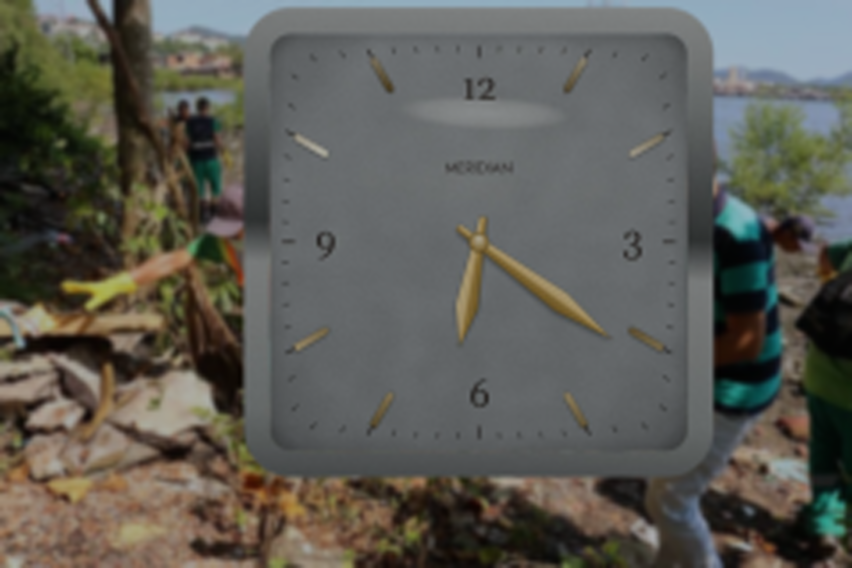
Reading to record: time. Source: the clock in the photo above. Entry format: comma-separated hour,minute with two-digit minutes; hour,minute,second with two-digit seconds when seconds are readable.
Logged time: 6,21
